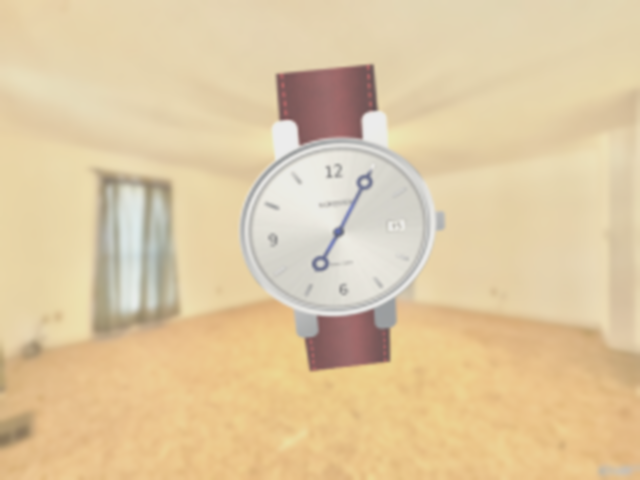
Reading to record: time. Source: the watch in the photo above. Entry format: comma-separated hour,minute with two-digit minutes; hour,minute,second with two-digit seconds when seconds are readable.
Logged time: 7,05
